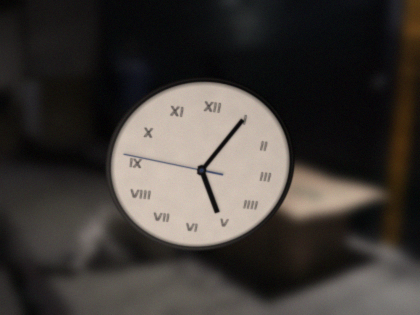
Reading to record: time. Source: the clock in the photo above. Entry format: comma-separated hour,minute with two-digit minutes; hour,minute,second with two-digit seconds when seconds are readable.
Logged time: 5,04,46
